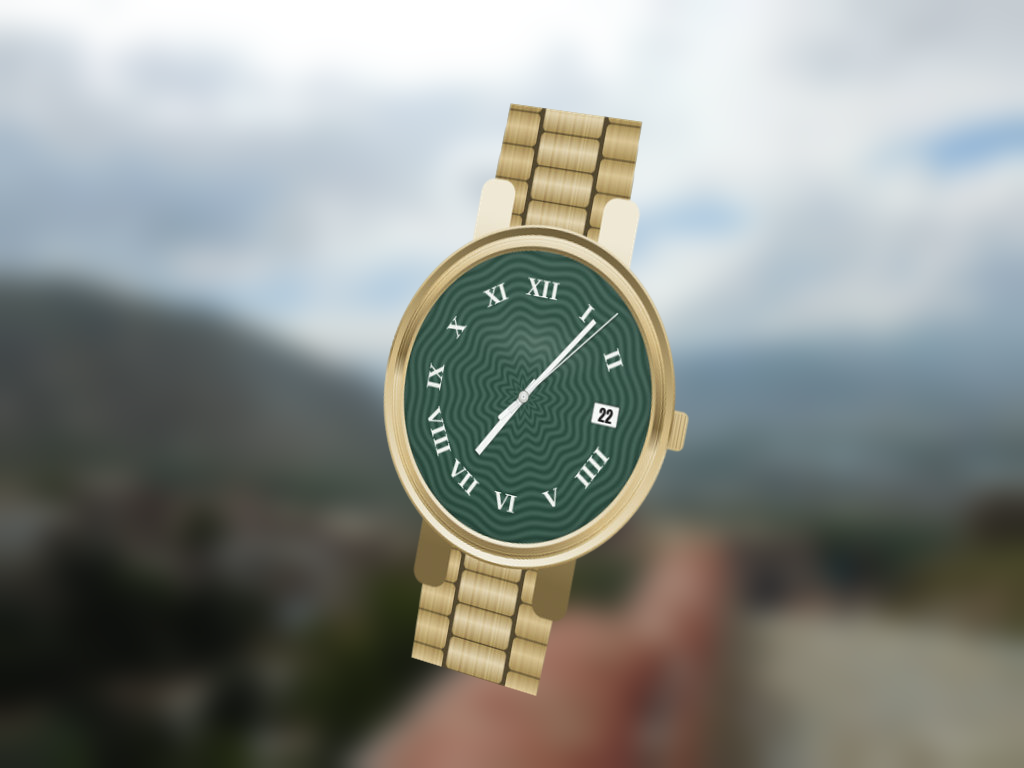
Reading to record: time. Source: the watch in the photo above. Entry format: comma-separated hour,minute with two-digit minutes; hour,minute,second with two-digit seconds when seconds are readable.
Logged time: 7,06,07
